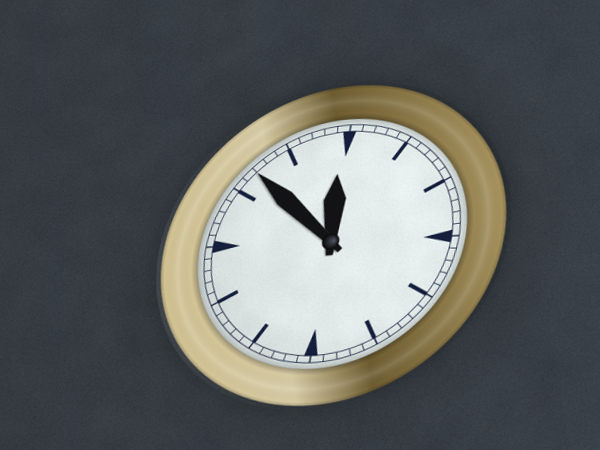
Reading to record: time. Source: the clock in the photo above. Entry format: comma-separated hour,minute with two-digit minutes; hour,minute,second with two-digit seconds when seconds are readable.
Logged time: 11,52
